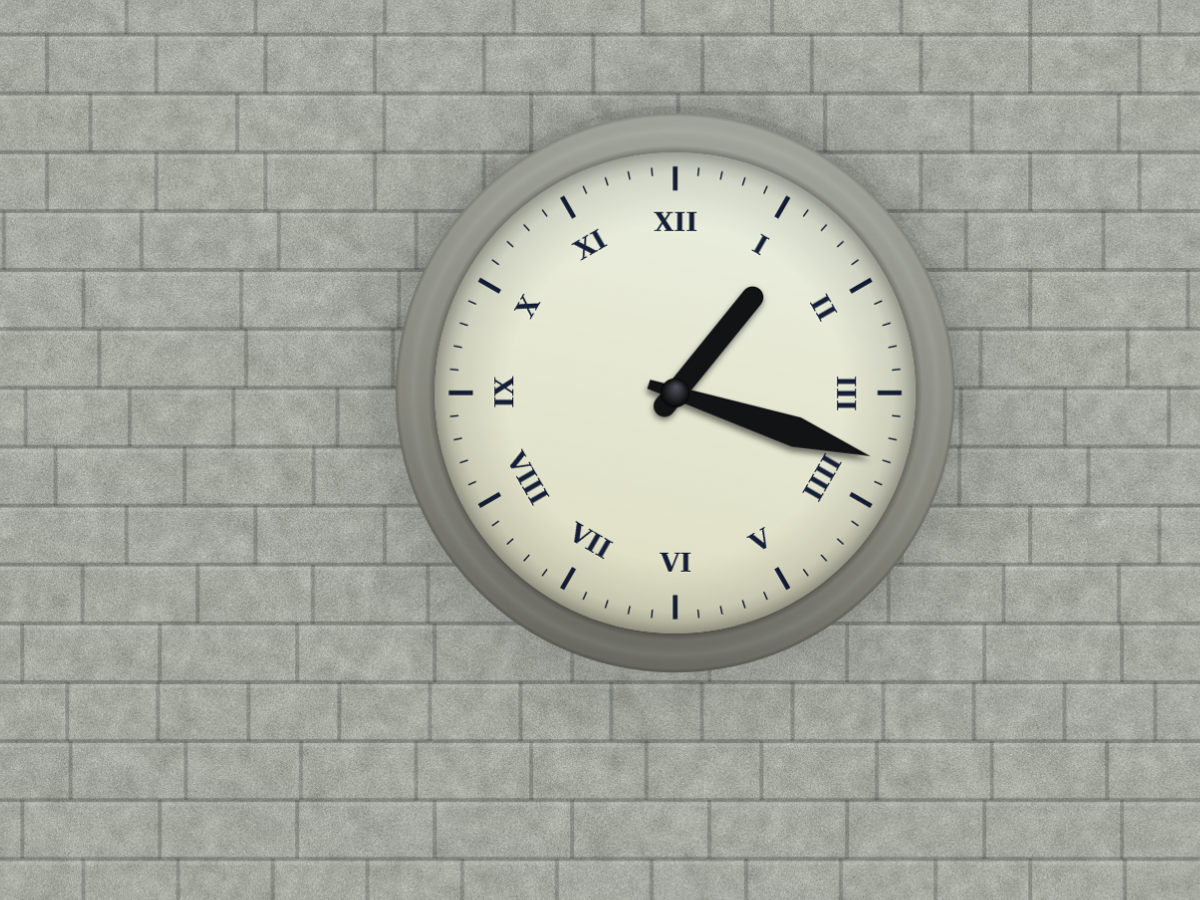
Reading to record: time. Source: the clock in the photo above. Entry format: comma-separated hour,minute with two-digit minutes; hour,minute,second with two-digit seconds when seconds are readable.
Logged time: 1,18
